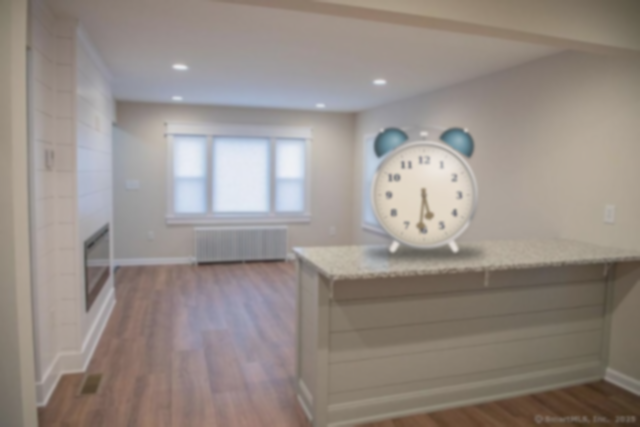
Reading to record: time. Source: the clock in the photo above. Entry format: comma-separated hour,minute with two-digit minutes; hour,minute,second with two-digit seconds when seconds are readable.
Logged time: 5,31
